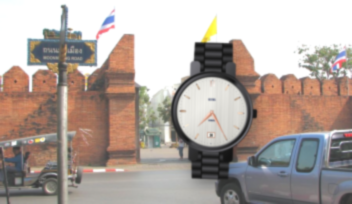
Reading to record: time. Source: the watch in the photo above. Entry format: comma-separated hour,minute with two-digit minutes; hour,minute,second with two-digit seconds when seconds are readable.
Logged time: 7,25
